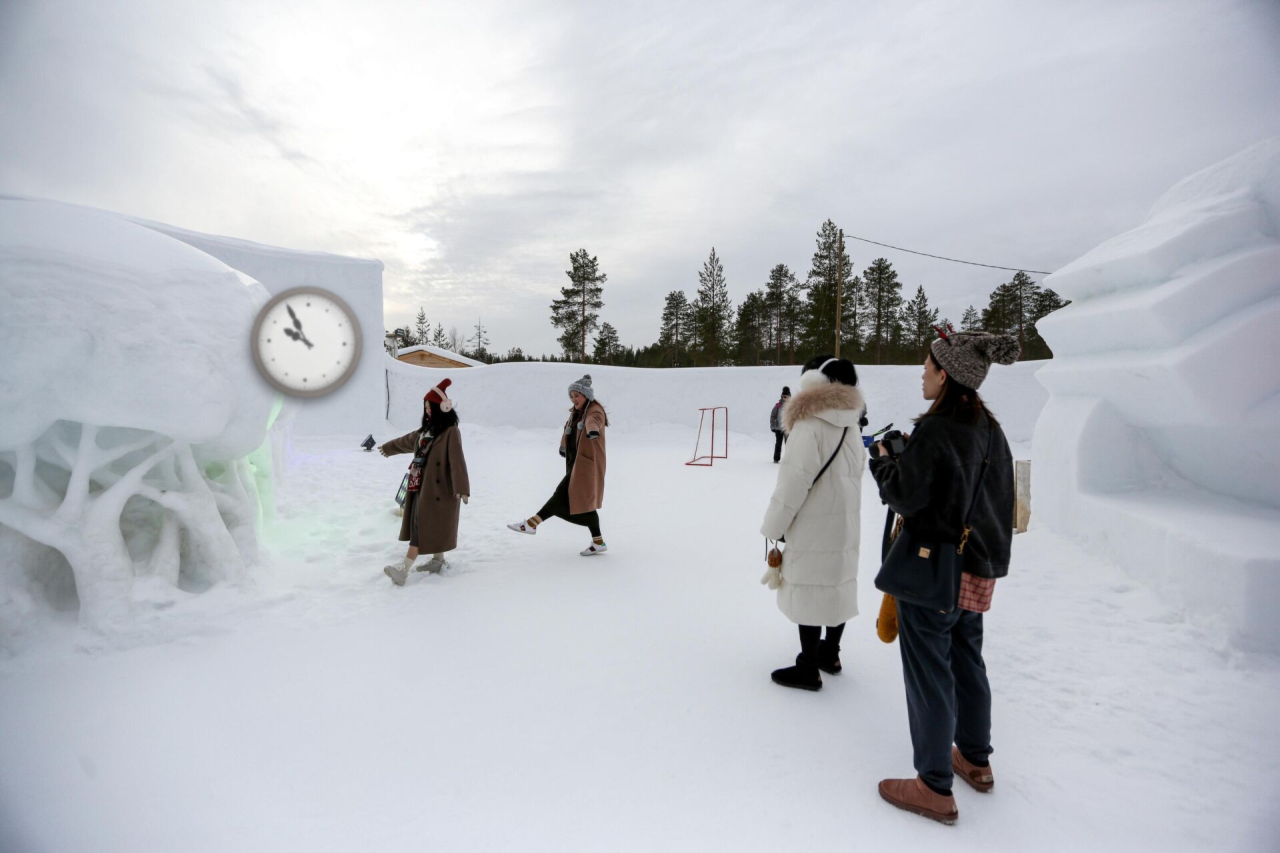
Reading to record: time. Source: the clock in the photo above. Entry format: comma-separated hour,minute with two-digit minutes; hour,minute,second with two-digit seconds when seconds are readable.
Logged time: 9,55
